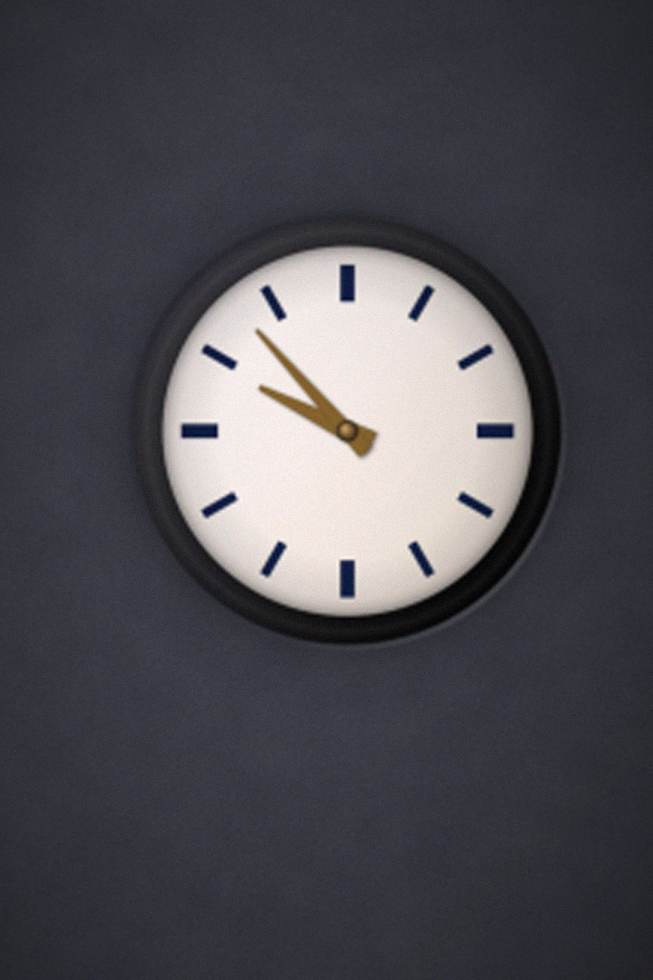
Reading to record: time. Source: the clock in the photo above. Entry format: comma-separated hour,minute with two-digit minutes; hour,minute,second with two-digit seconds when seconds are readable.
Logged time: 9,53
